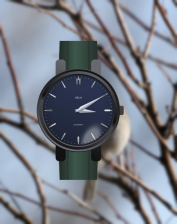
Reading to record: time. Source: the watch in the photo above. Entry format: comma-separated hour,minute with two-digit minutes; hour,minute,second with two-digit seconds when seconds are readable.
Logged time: 3,10
